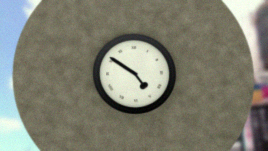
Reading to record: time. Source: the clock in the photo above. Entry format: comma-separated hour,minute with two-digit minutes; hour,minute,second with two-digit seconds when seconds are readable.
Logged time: 4,51
